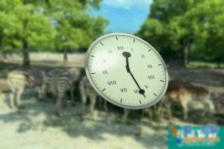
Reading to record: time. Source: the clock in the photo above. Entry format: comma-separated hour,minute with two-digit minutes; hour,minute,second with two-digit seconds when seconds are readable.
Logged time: 12,28
